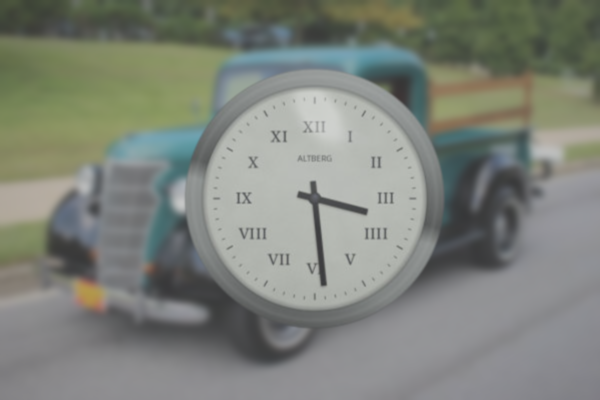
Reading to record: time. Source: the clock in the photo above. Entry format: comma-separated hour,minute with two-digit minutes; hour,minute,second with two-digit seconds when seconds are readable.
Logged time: 3,29
